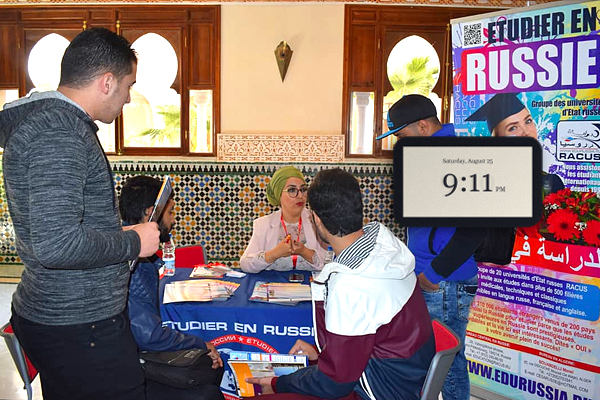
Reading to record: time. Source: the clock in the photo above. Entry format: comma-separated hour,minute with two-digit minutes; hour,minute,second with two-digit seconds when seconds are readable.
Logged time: 9,11
